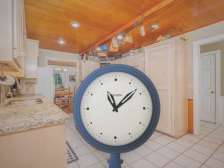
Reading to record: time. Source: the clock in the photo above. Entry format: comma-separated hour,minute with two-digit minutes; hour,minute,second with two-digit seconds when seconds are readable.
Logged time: 11,08
